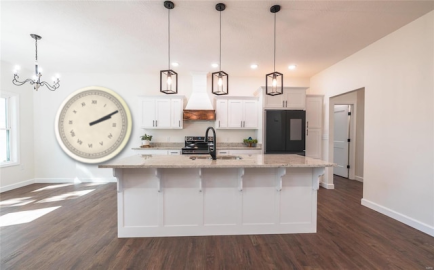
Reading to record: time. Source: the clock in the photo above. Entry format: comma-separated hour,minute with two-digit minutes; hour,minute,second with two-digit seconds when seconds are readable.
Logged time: 2,10
